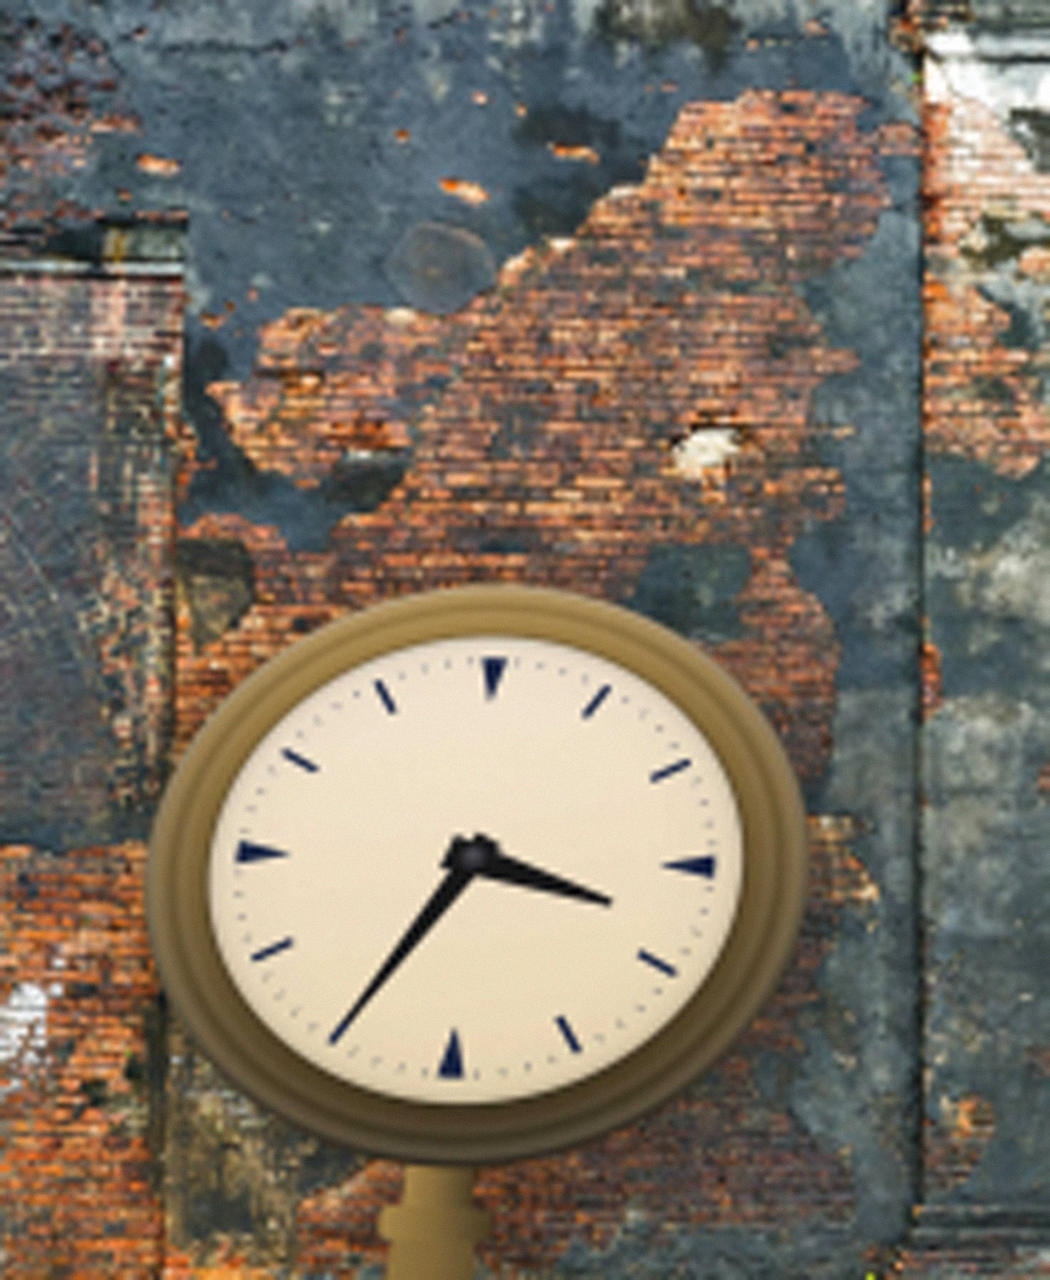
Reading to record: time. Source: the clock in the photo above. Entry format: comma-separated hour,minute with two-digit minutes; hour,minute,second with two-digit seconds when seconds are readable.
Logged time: 3,35
